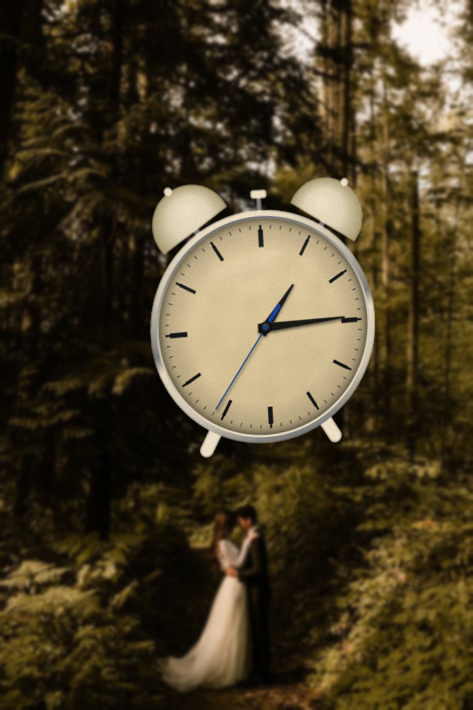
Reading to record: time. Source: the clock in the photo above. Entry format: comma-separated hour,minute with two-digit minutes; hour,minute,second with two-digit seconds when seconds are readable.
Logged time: 1,14,36
